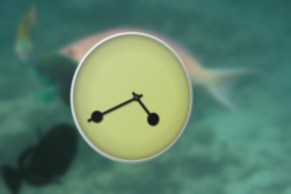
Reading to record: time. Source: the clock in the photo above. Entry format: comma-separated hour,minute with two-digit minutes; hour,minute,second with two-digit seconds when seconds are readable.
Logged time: 4,41
